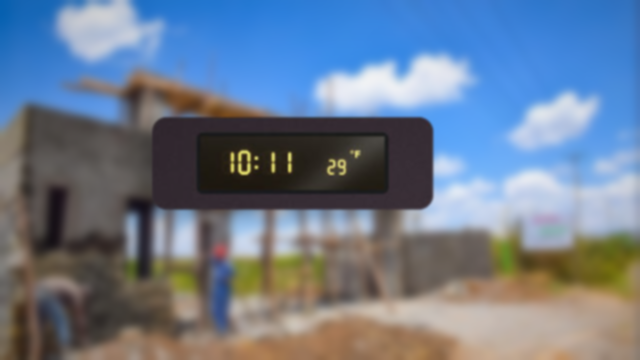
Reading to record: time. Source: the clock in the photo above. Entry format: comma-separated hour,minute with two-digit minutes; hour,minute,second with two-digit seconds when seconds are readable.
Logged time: 10,11
